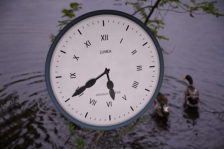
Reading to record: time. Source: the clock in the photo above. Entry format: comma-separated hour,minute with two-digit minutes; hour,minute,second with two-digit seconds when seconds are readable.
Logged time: 5,40
